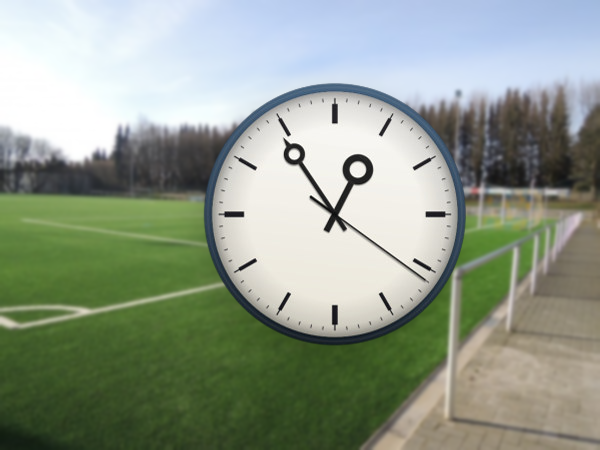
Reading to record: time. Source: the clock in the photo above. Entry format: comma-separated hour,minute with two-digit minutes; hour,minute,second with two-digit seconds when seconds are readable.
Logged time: 12,54,21
